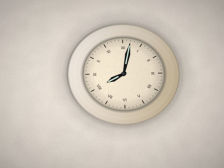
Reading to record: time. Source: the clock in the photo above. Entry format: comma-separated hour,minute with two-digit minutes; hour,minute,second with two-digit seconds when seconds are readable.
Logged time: 8,02
